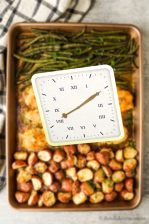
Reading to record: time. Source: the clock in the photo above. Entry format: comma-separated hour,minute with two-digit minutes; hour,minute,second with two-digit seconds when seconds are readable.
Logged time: 8,10
